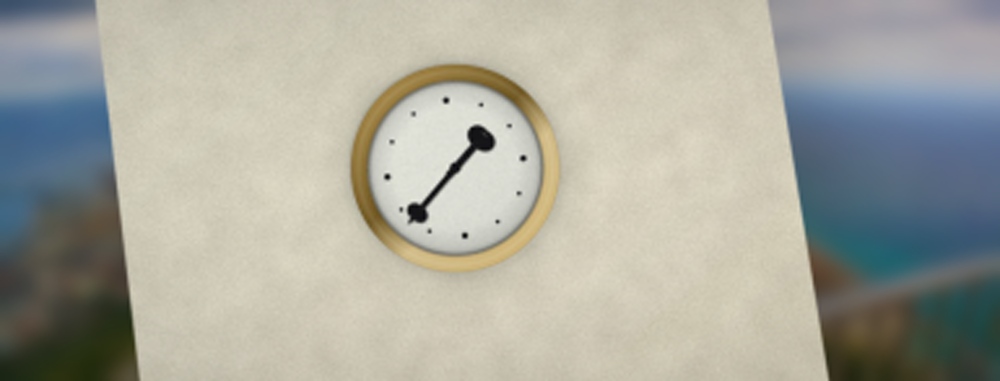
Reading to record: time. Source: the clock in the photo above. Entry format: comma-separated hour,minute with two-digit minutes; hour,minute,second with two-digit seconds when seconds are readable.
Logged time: 1,38
